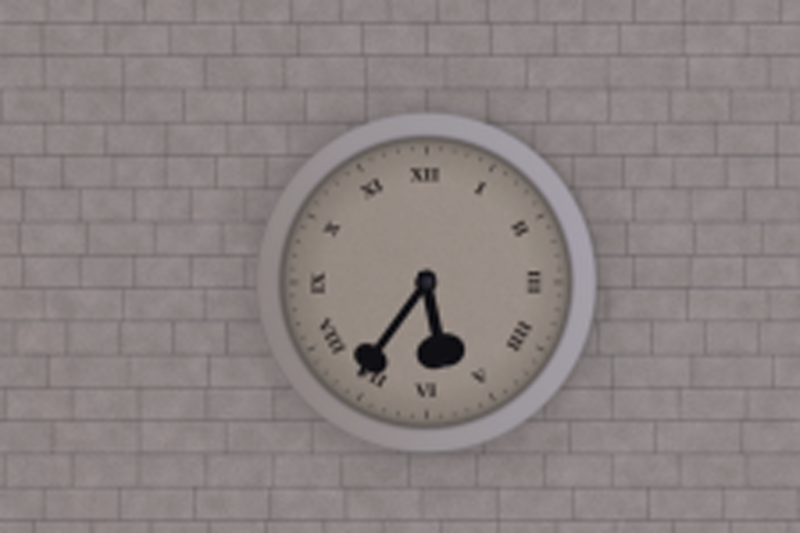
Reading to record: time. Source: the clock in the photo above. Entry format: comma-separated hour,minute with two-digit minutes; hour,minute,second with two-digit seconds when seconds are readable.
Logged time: 5,36
